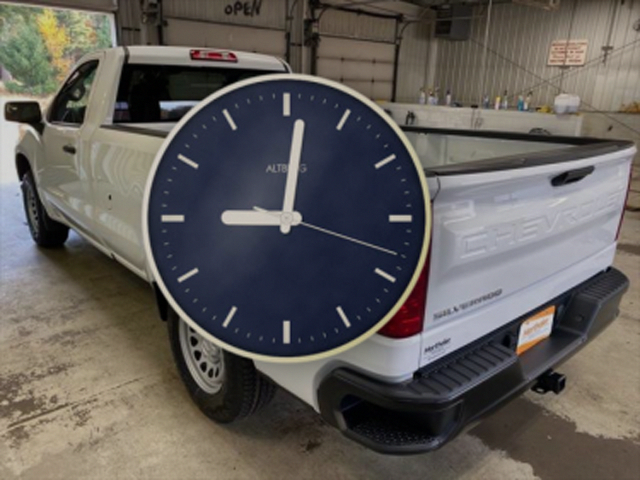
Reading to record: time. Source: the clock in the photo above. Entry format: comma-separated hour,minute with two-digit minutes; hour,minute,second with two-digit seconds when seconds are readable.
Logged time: 9,01,18
